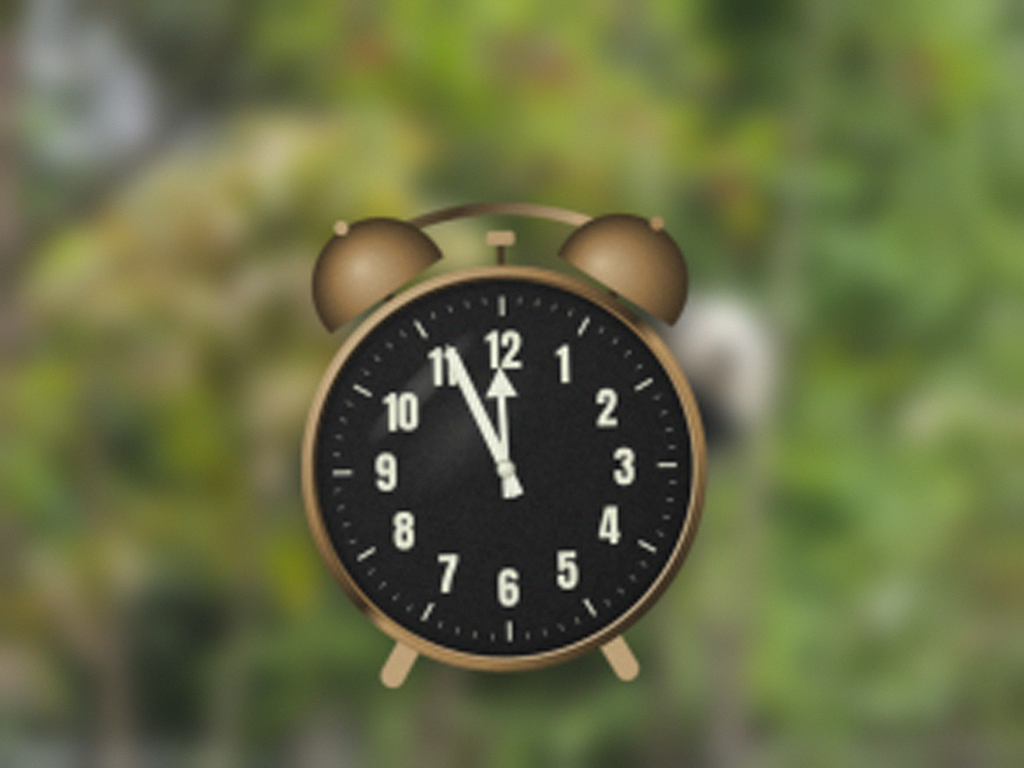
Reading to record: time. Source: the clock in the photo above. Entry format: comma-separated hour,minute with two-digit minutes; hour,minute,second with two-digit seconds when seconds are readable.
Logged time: 11,56
